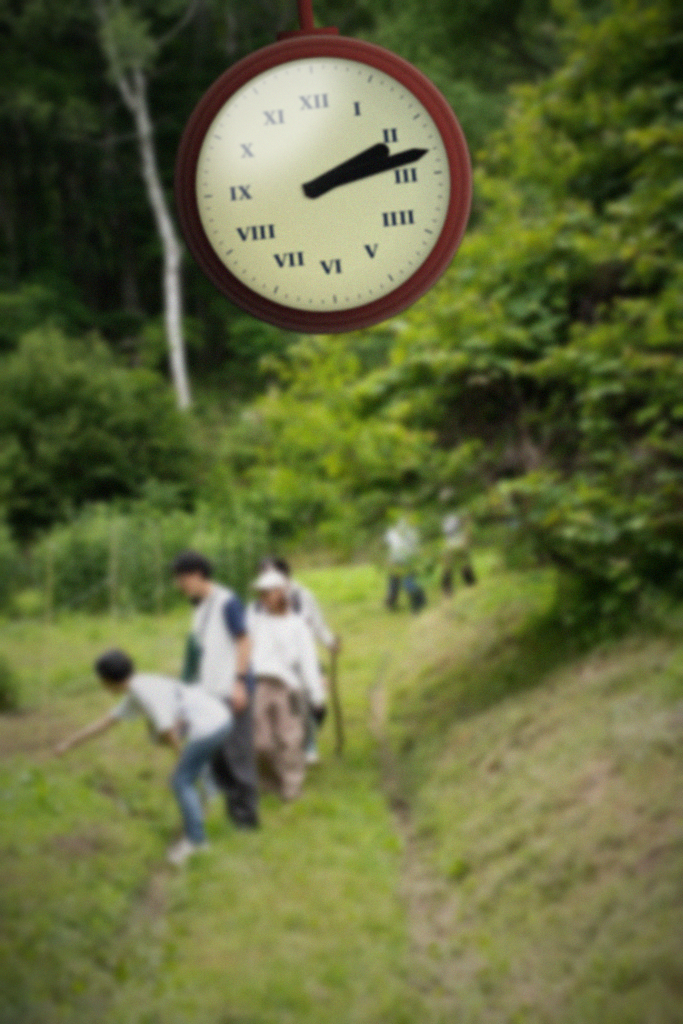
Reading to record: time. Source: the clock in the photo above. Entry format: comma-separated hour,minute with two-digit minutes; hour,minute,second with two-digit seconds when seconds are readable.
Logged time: 2,13
